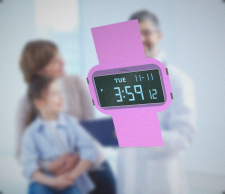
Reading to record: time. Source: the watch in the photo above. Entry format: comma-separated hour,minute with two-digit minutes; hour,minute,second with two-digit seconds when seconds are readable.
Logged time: 3,59,12
